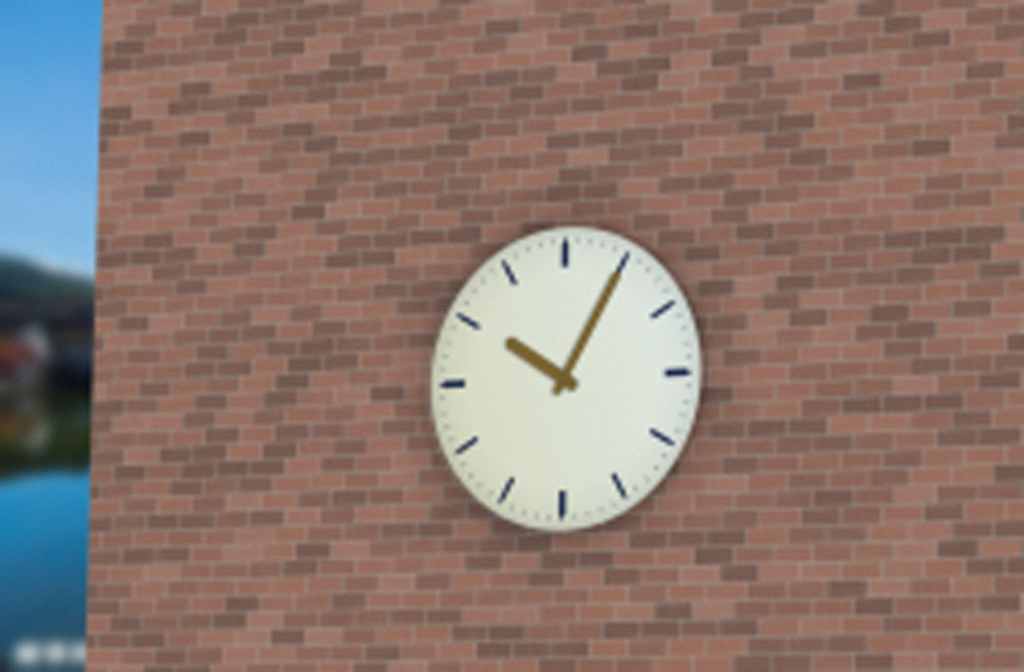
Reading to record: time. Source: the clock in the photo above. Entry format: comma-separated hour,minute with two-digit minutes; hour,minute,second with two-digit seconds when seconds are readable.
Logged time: 10,05
